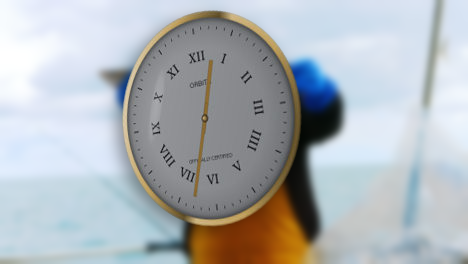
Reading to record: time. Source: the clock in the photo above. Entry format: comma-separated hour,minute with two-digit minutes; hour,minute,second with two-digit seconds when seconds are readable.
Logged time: 12,33
